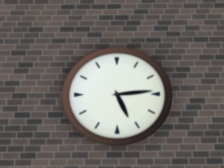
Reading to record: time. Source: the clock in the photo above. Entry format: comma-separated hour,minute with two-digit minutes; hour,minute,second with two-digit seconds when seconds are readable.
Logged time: 5,14
